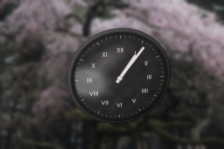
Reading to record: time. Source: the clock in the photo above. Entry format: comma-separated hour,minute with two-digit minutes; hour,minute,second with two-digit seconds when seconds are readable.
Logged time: 1,06
